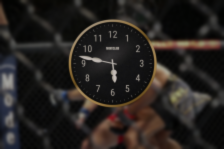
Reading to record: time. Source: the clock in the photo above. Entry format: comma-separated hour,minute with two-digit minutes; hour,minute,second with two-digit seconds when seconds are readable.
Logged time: 5,47
